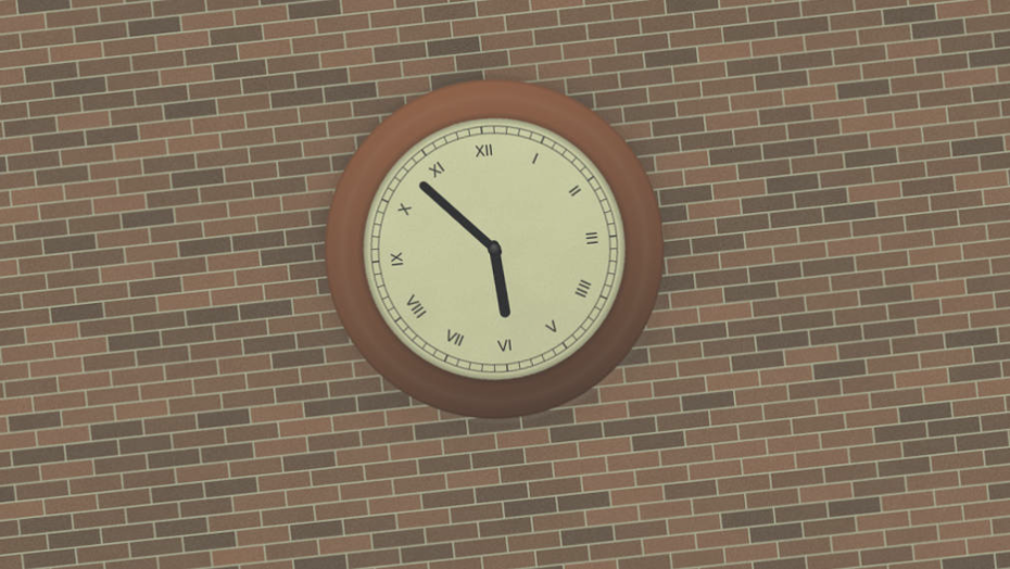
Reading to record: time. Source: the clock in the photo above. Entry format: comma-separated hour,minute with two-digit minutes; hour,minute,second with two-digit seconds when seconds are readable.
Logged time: 5,53
